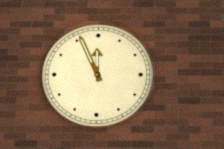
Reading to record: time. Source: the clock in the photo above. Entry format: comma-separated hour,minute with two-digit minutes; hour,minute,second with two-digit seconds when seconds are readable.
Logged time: 11,56
